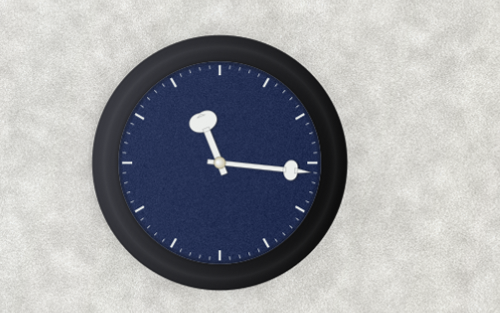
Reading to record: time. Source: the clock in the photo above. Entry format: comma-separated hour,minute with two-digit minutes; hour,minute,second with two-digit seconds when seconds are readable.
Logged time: 11,16
